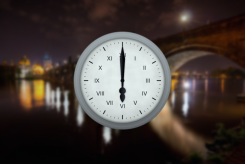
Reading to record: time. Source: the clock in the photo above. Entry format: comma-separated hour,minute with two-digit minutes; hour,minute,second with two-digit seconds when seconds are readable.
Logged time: 6,00
